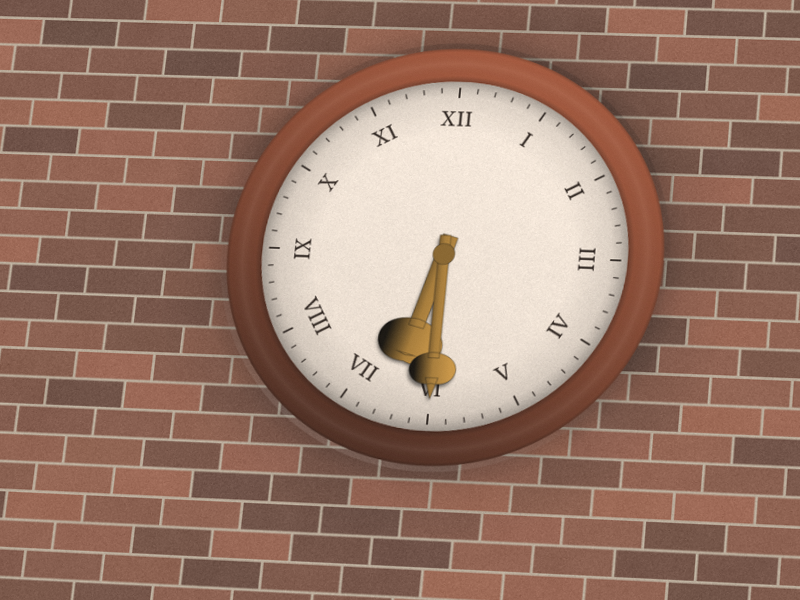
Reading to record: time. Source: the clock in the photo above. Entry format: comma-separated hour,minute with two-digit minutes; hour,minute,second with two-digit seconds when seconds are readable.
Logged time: 6,30
